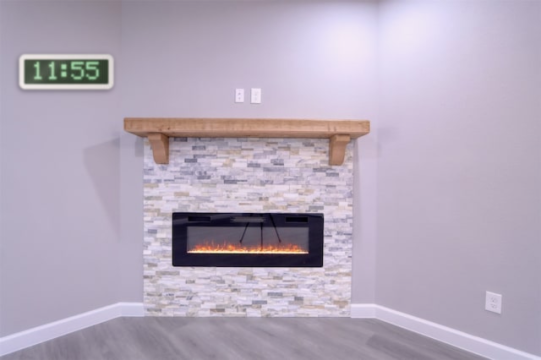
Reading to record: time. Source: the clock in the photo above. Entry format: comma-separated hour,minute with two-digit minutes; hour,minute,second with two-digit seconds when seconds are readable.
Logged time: 11,55
